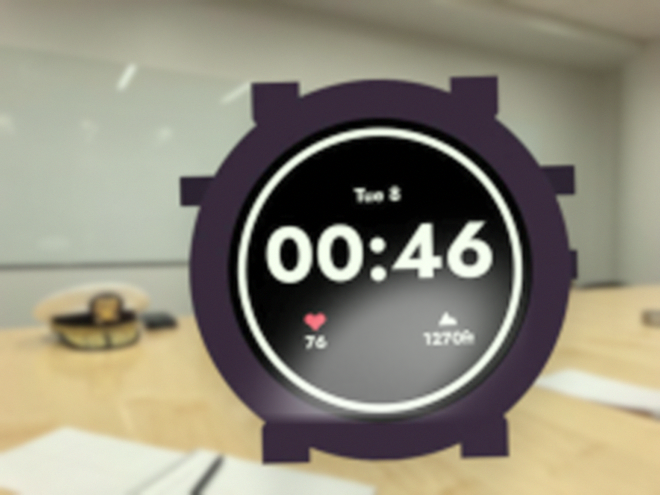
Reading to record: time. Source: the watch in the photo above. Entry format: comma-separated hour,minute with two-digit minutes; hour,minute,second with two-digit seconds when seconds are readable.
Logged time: 0,46
